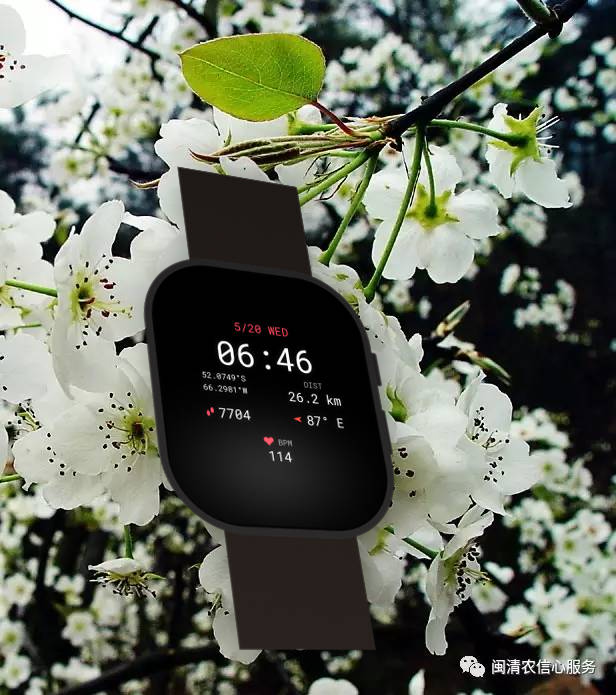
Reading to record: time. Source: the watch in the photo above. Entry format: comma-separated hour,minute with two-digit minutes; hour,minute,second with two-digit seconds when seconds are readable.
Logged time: 6,46
